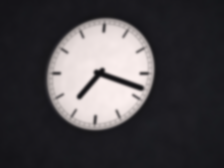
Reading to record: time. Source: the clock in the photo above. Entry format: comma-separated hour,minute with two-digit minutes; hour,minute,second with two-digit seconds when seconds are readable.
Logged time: 7,18
